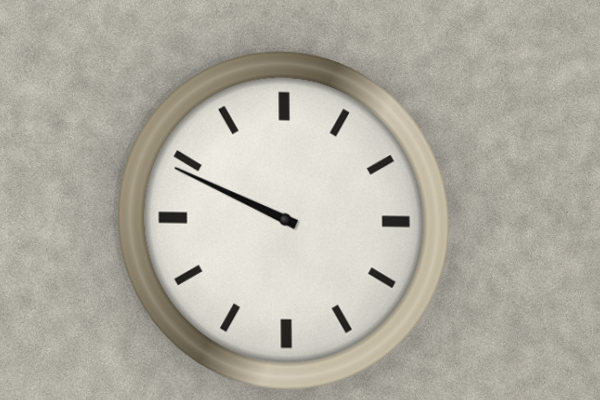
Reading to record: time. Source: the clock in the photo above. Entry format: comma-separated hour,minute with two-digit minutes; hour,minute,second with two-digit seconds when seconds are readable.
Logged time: 9,49
